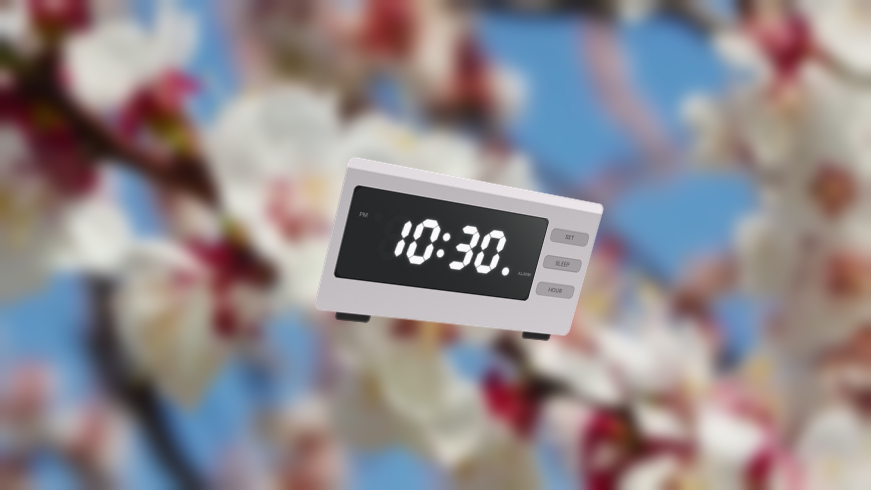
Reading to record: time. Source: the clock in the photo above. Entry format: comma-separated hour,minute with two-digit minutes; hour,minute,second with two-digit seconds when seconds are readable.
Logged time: 10,30
